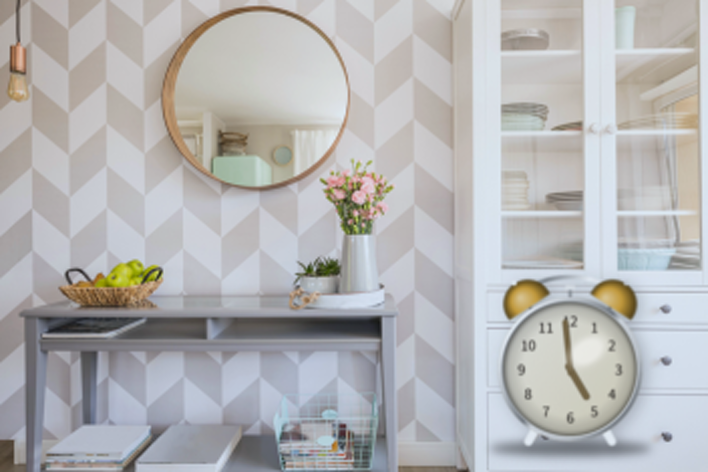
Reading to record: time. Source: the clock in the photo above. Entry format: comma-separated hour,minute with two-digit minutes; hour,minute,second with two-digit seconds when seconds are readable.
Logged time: 4,59
